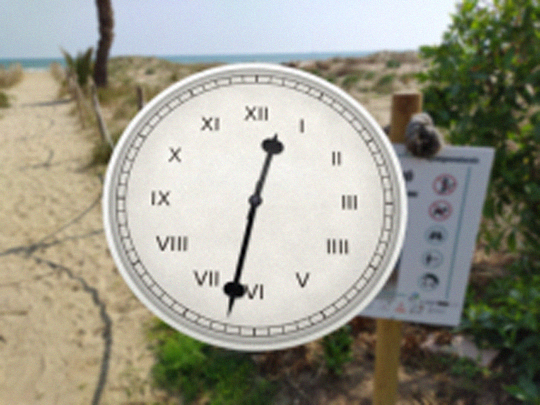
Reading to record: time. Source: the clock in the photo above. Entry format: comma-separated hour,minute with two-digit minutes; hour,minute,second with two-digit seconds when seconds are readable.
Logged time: 12,32
